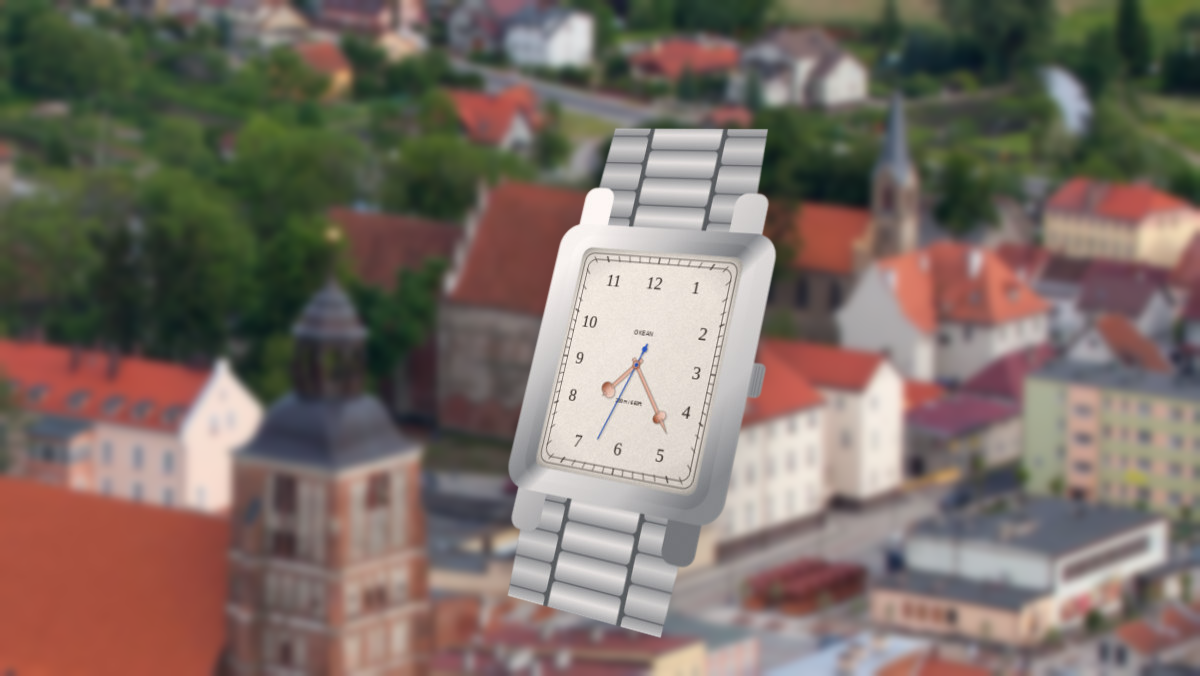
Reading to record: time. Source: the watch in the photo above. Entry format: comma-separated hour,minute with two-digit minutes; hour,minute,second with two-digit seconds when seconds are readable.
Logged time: 7,23,33
